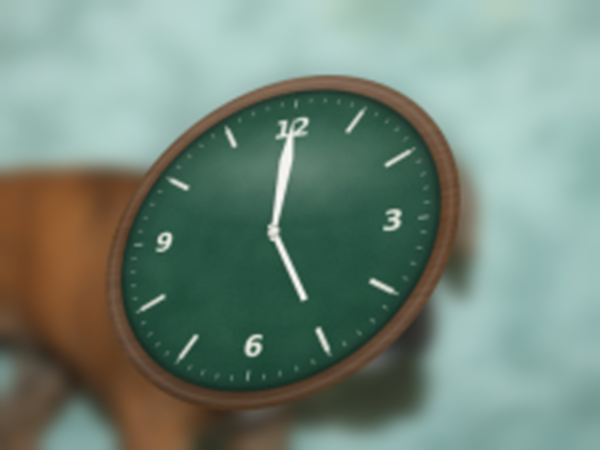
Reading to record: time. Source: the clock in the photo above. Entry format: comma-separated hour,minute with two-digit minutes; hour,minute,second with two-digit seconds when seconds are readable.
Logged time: 5,00
